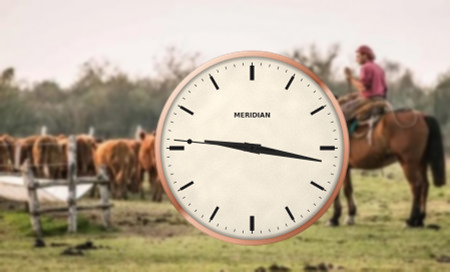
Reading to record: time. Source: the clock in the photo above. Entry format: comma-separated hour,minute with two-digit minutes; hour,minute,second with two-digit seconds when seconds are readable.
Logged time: 9,16,46
